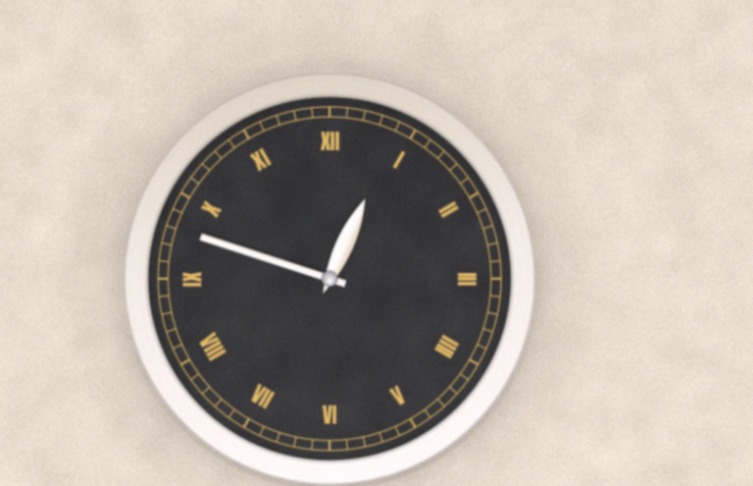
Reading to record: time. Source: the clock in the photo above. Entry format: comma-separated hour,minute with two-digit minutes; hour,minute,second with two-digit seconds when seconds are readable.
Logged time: 12,48
